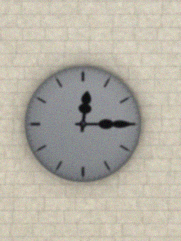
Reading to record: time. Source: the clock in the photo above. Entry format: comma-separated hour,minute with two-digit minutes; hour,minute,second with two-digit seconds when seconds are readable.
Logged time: 12,15
